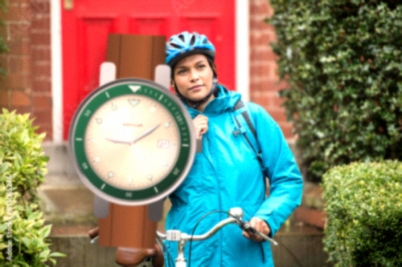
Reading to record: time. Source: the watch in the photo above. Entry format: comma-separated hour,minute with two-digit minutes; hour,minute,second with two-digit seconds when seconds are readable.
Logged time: 9,09
